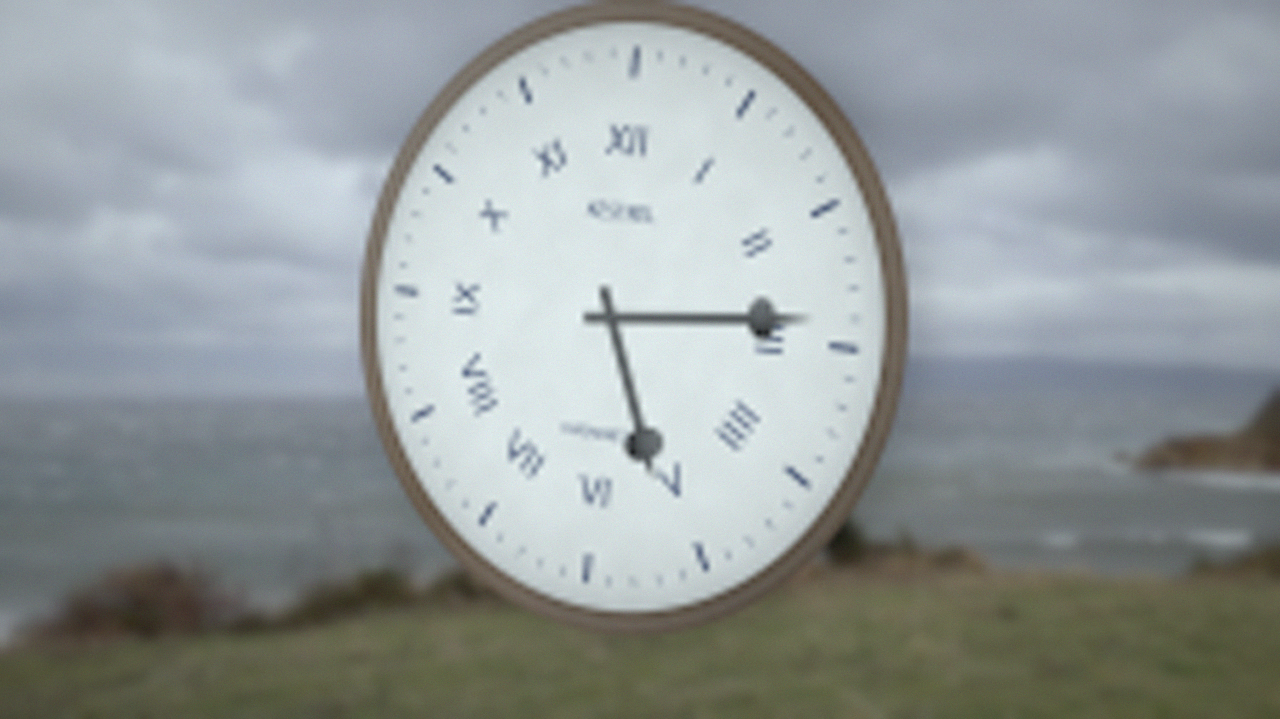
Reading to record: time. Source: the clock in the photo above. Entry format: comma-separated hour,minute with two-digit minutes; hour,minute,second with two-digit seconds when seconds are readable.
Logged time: 5,14
